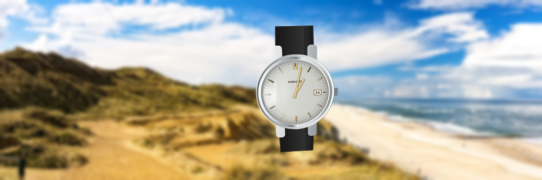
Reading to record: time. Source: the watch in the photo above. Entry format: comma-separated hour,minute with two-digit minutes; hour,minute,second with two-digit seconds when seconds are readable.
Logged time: 1,02
